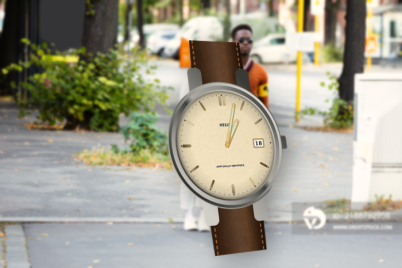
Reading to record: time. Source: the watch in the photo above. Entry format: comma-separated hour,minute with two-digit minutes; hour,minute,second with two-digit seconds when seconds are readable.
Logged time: 1,03
